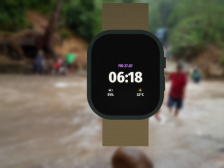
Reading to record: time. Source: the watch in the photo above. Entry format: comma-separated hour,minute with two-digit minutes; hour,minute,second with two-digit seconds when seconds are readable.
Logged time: 6,18
